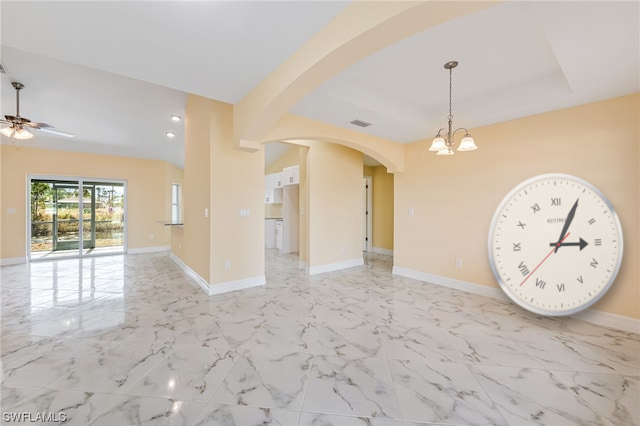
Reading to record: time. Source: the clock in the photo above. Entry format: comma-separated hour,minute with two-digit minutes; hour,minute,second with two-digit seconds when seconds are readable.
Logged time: 3,04,38
